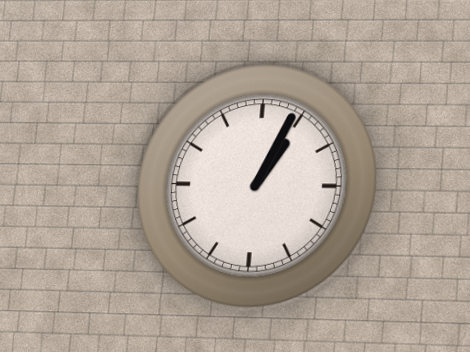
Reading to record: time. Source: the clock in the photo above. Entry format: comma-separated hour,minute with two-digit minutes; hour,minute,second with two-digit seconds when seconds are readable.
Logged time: 1,04
